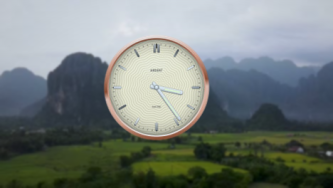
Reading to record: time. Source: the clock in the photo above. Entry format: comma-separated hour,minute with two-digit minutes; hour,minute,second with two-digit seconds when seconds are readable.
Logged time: 3,24
